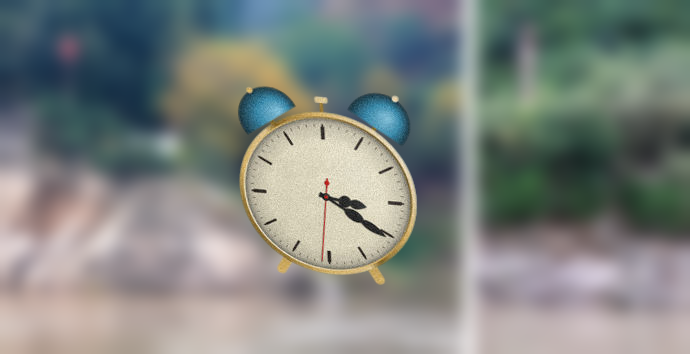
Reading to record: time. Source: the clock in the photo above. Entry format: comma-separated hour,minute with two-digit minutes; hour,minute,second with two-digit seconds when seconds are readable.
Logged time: 3,20,31
